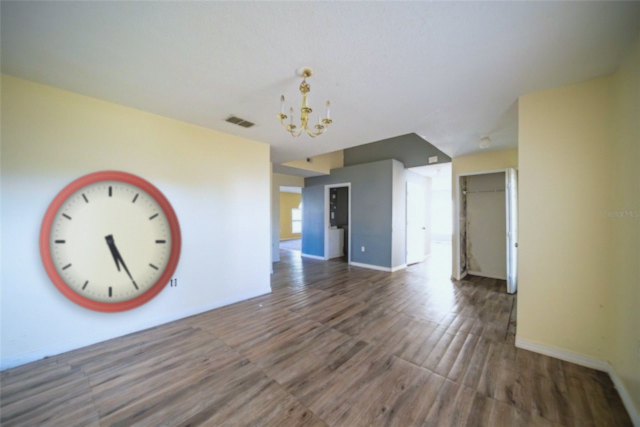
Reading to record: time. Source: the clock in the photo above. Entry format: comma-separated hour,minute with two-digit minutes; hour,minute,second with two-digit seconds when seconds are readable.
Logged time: 5,25
